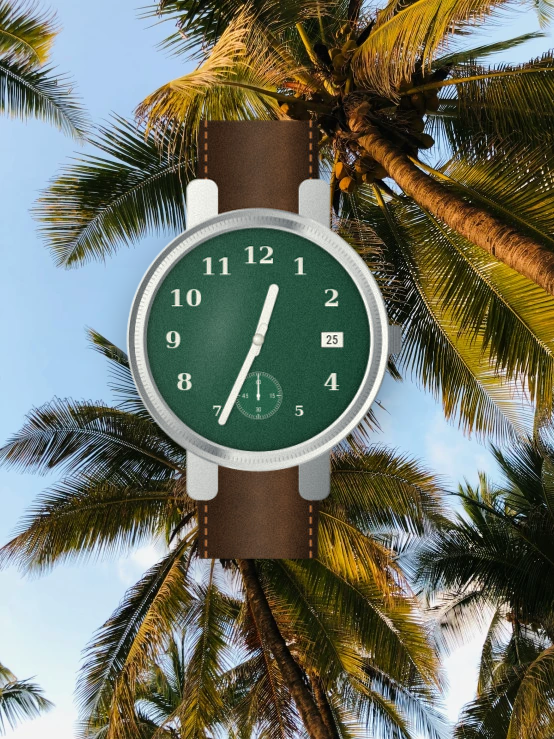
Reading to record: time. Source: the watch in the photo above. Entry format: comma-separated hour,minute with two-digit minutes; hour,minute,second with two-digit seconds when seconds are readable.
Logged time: 12,34
